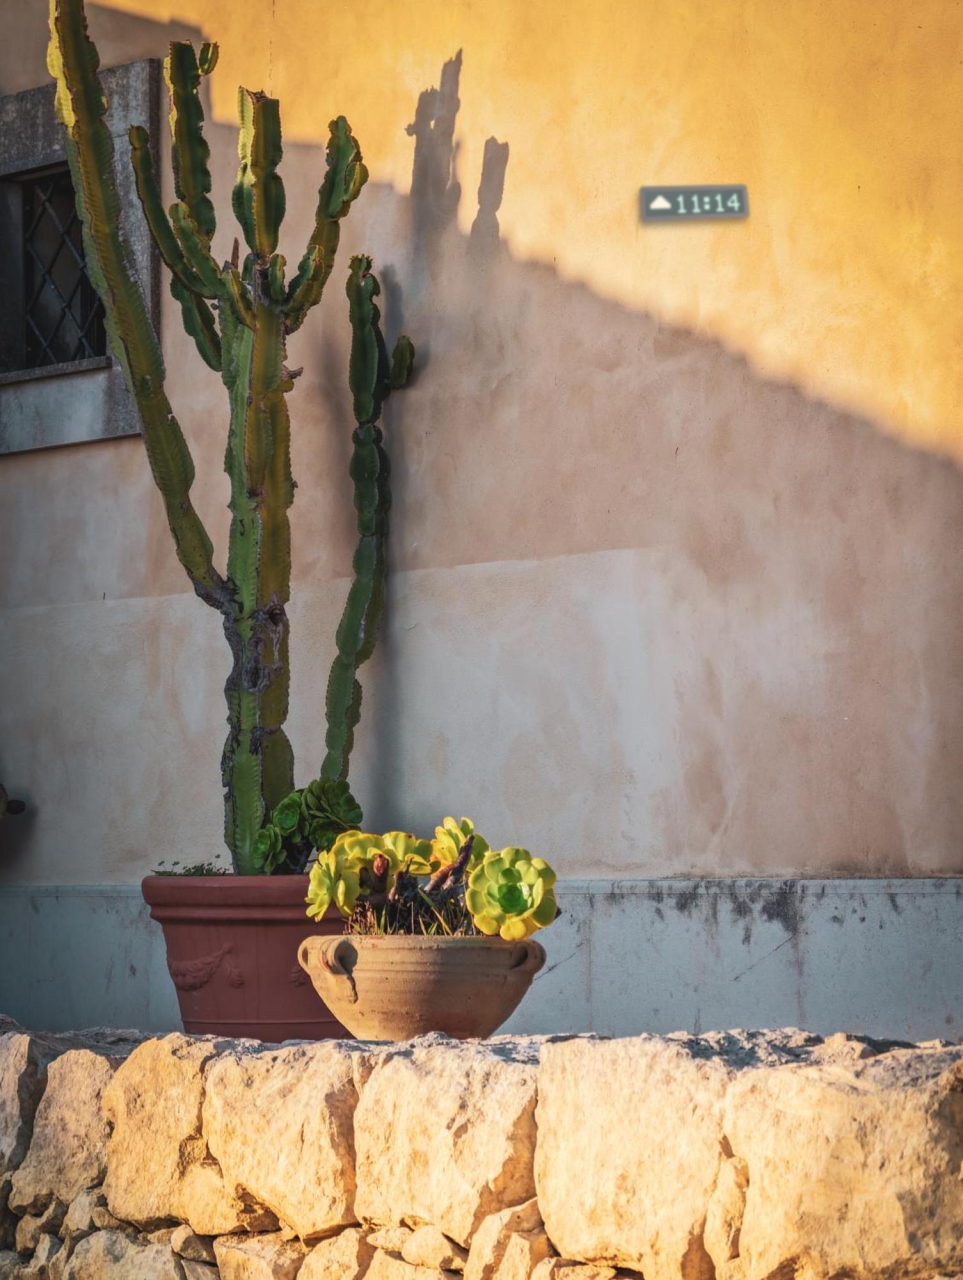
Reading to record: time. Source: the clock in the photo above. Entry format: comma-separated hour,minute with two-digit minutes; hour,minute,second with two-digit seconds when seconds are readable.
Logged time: 11,14
